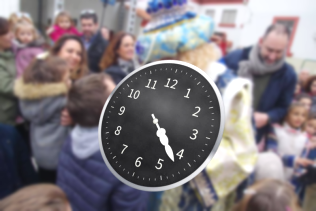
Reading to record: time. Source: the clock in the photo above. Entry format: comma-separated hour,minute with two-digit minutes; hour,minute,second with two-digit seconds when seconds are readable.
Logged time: 4,22
